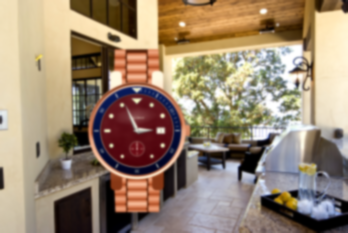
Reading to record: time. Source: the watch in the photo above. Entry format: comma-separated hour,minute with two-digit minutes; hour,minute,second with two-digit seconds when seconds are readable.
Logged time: 2,56
